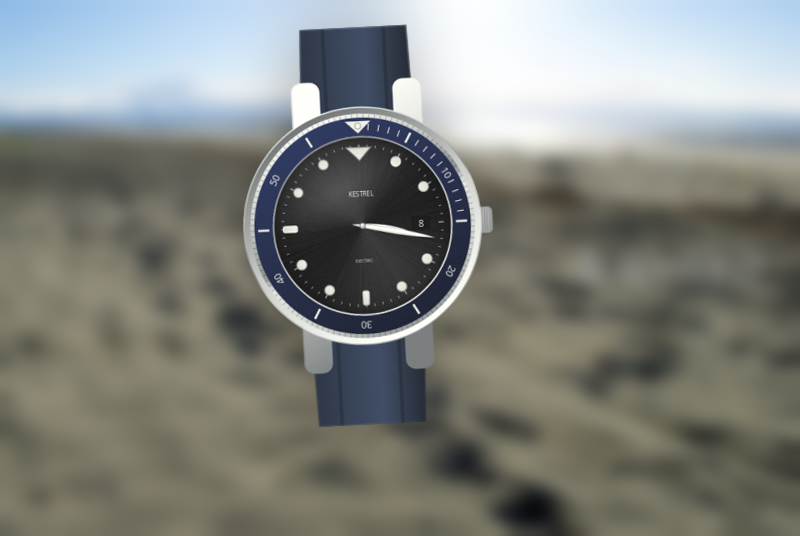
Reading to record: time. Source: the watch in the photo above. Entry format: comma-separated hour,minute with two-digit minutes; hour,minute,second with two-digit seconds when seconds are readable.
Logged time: 3,17
